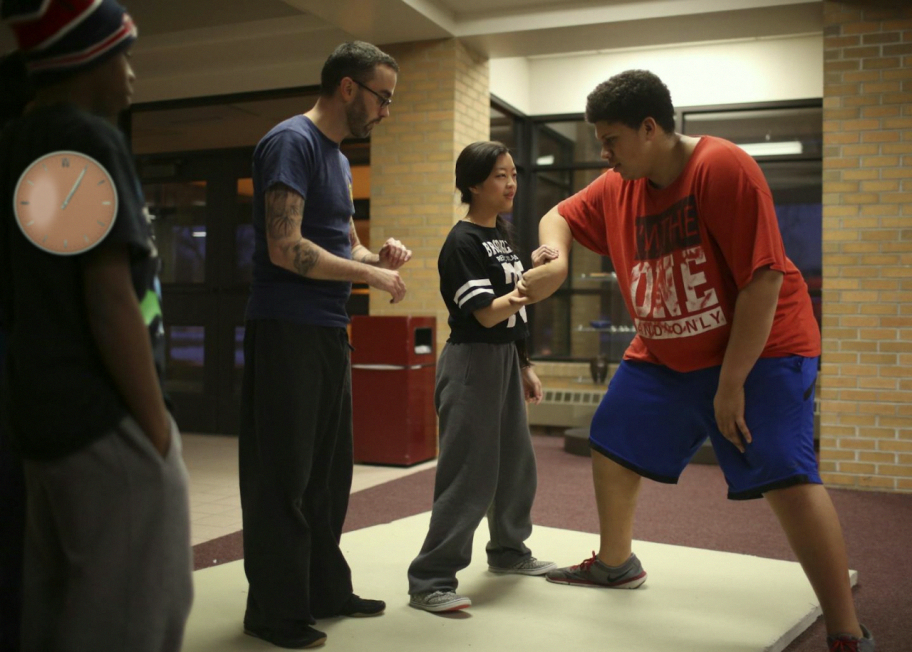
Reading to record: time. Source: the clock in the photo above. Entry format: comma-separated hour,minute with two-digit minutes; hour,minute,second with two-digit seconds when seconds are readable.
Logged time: 1,05
